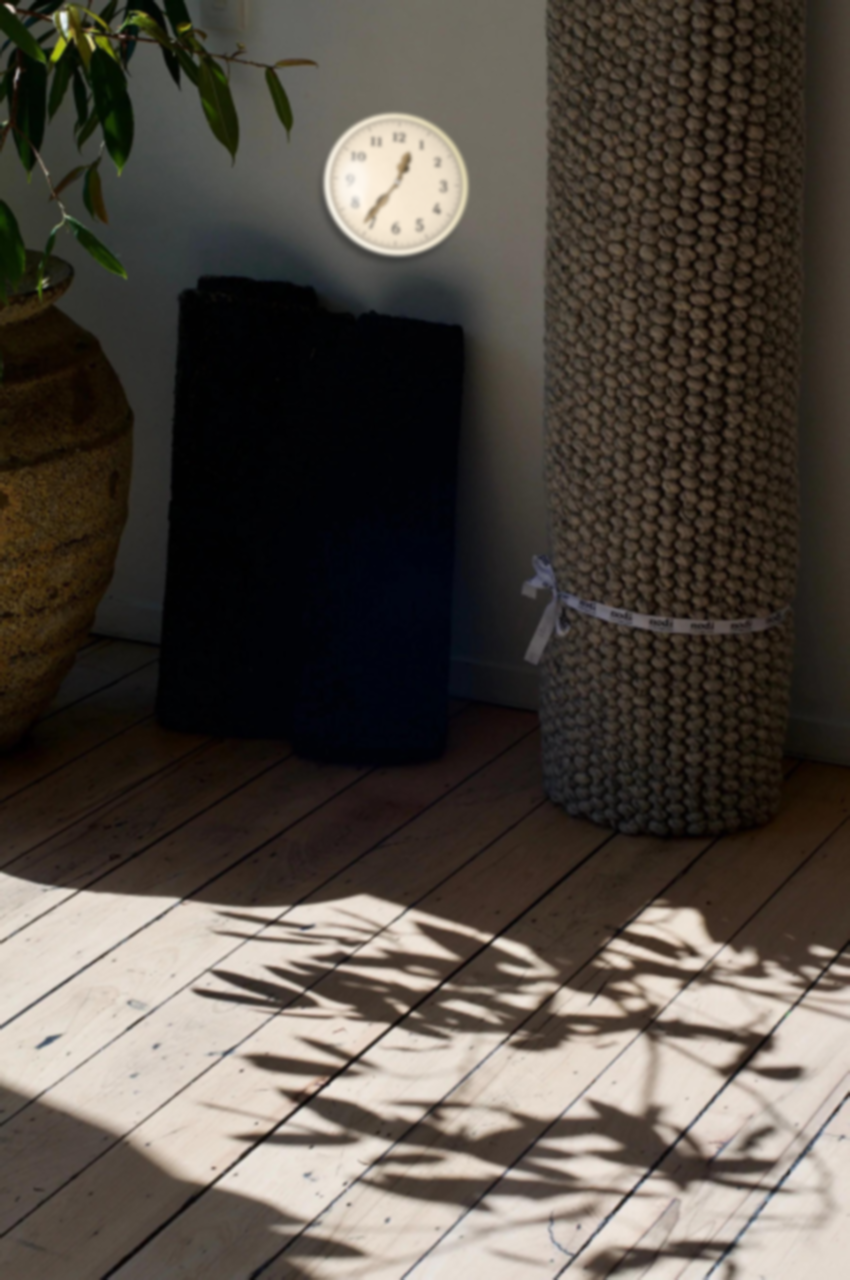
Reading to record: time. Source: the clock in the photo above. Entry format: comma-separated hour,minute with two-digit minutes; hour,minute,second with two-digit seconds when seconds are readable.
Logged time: 12,36
